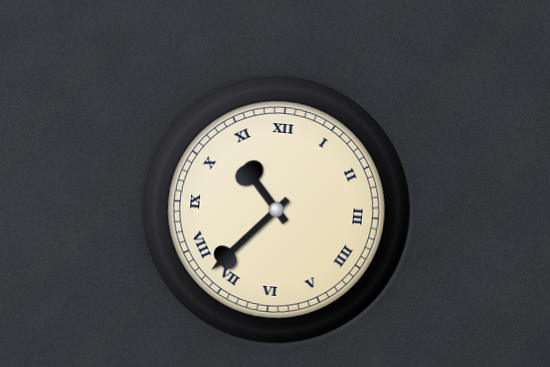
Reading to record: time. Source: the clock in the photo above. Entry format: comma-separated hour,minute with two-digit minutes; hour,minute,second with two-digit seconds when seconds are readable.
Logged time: 10,37
